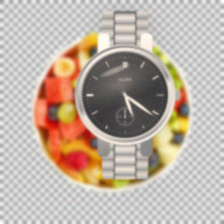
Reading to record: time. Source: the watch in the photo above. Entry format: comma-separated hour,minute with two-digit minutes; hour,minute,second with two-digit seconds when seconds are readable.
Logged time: 5,21
